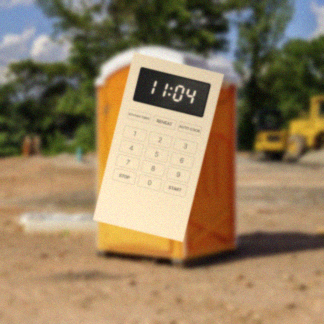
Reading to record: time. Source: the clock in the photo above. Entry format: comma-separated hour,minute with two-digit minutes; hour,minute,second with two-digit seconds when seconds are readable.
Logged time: 11,04
